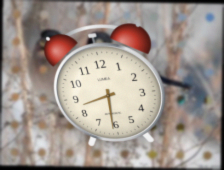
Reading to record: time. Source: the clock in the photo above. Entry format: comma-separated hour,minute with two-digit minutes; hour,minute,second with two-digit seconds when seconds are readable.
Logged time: 8,31
